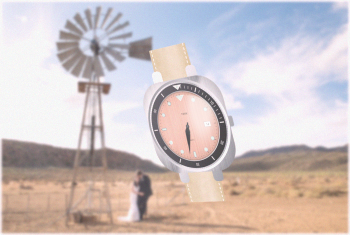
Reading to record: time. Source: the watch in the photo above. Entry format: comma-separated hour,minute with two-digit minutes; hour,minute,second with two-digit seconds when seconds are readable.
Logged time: 6,32
